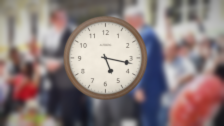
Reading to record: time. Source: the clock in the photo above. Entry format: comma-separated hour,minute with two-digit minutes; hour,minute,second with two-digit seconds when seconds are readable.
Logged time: 5,17
